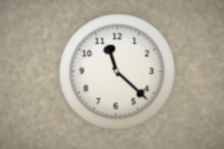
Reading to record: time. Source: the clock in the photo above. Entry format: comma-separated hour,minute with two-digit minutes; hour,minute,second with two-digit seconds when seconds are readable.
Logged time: 11,22
